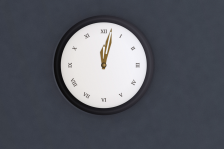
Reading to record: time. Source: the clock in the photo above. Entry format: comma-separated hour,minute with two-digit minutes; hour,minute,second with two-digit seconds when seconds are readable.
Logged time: 12,02
